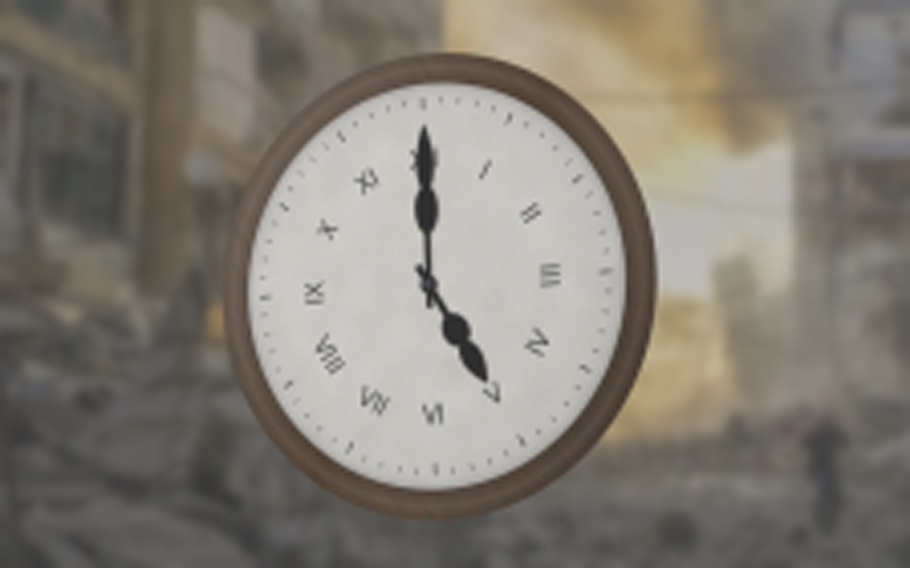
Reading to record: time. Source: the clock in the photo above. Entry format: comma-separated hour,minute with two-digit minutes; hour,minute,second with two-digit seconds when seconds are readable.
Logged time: 5,00
